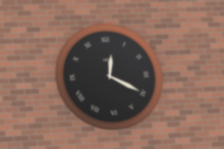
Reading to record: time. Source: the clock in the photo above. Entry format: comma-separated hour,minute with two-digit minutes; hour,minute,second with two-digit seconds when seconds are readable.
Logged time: 12,20
